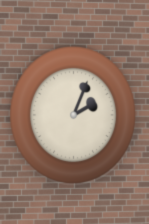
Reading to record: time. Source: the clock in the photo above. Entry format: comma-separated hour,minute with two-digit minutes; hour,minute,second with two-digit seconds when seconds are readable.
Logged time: 2,04
